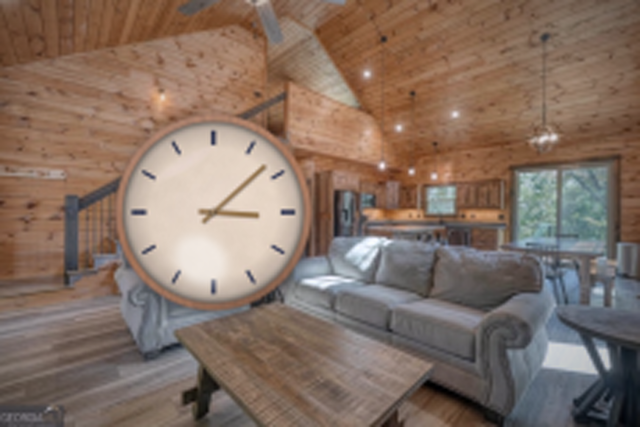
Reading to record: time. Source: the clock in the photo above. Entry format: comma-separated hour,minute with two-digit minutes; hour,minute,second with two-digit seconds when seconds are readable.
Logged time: 3,08
